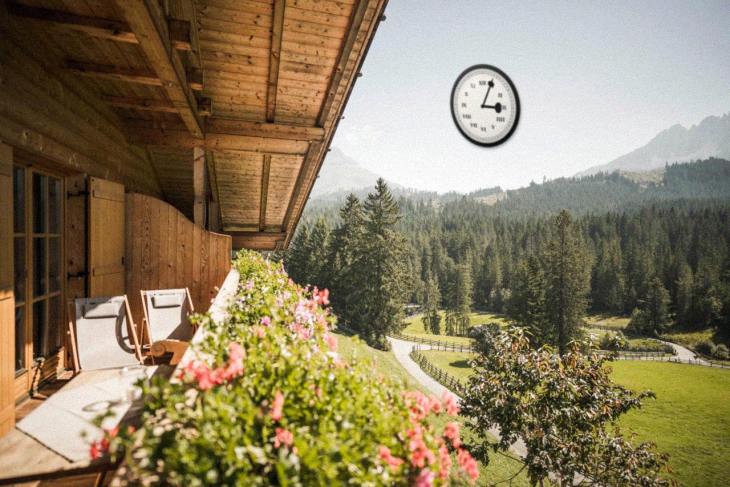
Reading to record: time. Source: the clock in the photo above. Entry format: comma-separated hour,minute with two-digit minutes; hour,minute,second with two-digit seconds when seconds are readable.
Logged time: 3,04
